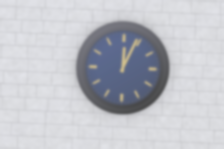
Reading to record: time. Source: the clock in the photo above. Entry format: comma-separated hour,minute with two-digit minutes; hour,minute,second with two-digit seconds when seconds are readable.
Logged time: 12,04
